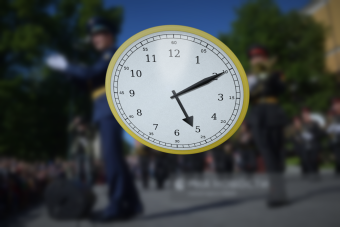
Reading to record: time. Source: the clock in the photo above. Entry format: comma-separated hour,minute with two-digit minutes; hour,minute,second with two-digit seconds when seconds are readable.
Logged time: 5,10
